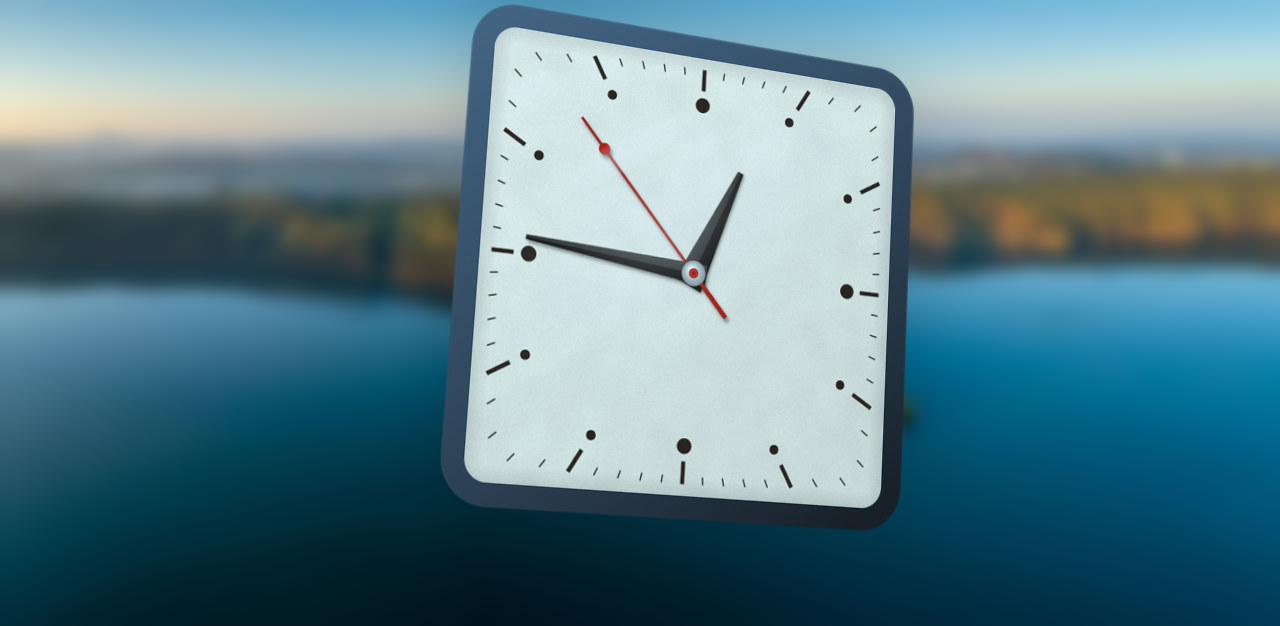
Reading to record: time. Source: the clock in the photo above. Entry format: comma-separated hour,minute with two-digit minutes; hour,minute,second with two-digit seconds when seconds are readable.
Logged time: 12,45,53
